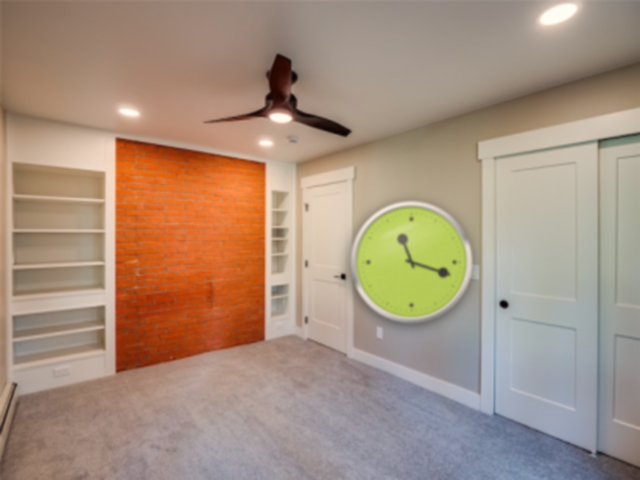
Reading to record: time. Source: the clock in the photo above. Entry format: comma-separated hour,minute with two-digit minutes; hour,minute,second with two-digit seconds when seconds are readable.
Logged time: 11,18
